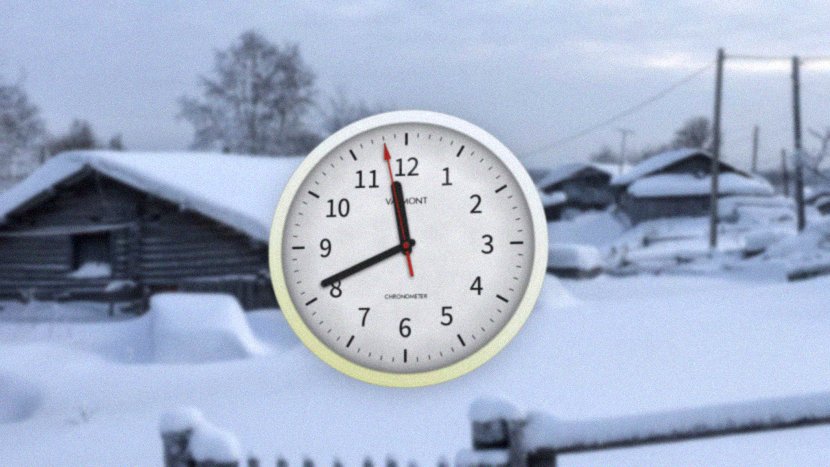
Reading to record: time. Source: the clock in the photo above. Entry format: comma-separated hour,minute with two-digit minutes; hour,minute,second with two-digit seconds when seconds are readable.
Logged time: 11,40,58
